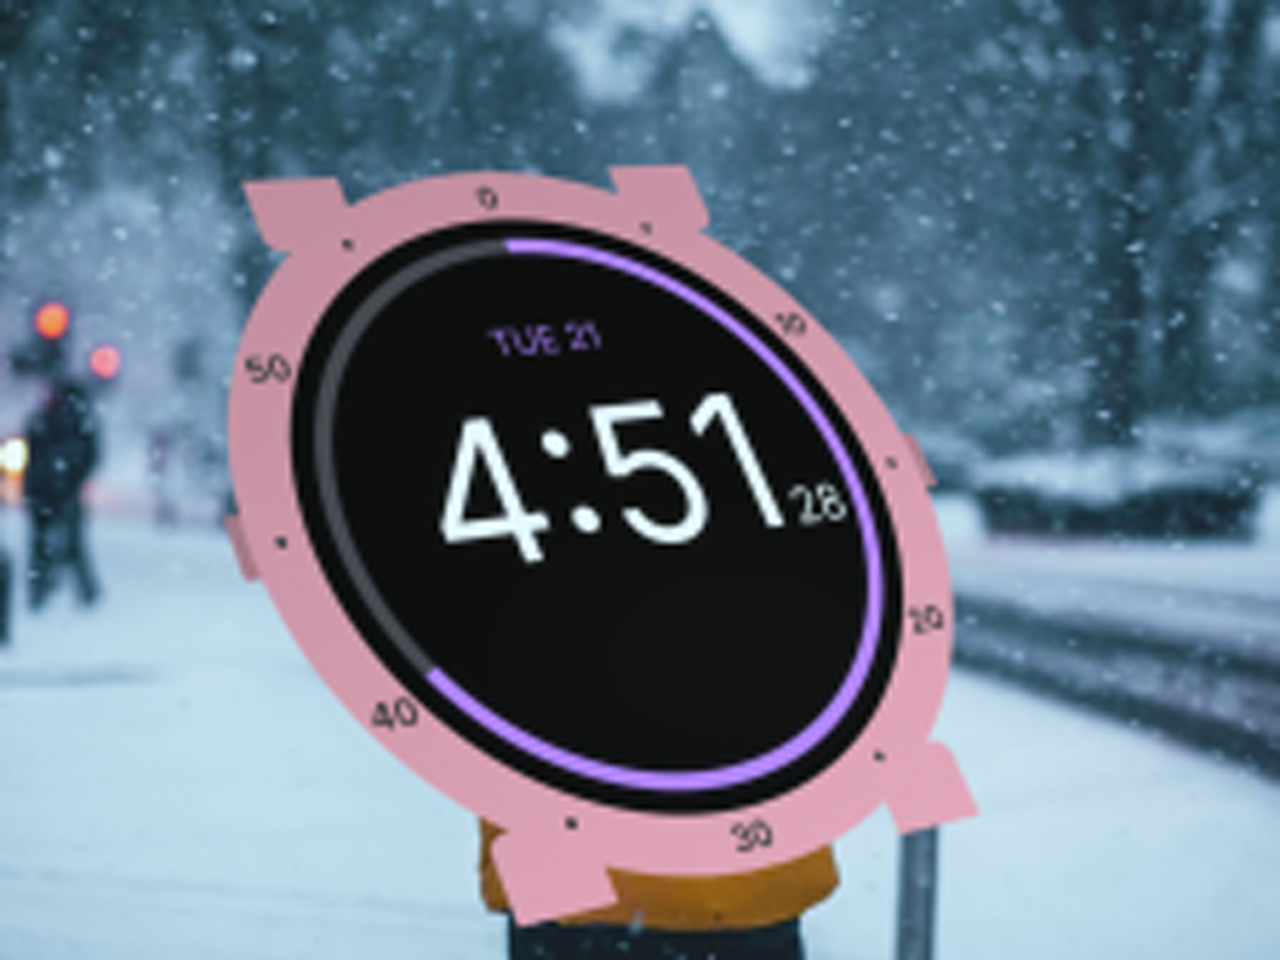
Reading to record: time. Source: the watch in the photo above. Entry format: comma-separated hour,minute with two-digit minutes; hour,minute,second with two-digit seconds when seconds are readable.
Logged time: 4,51,28
